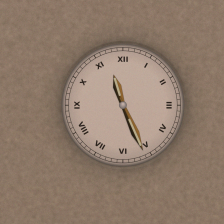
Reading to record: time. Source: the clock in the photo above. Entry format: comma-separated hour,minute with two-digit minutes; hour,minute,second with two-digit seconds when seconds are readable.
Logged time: 11,26
